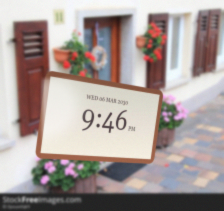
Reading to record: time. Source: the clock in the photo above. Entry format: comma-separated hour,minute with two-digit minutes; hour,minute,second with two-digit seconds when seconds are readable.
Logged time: 9,46
